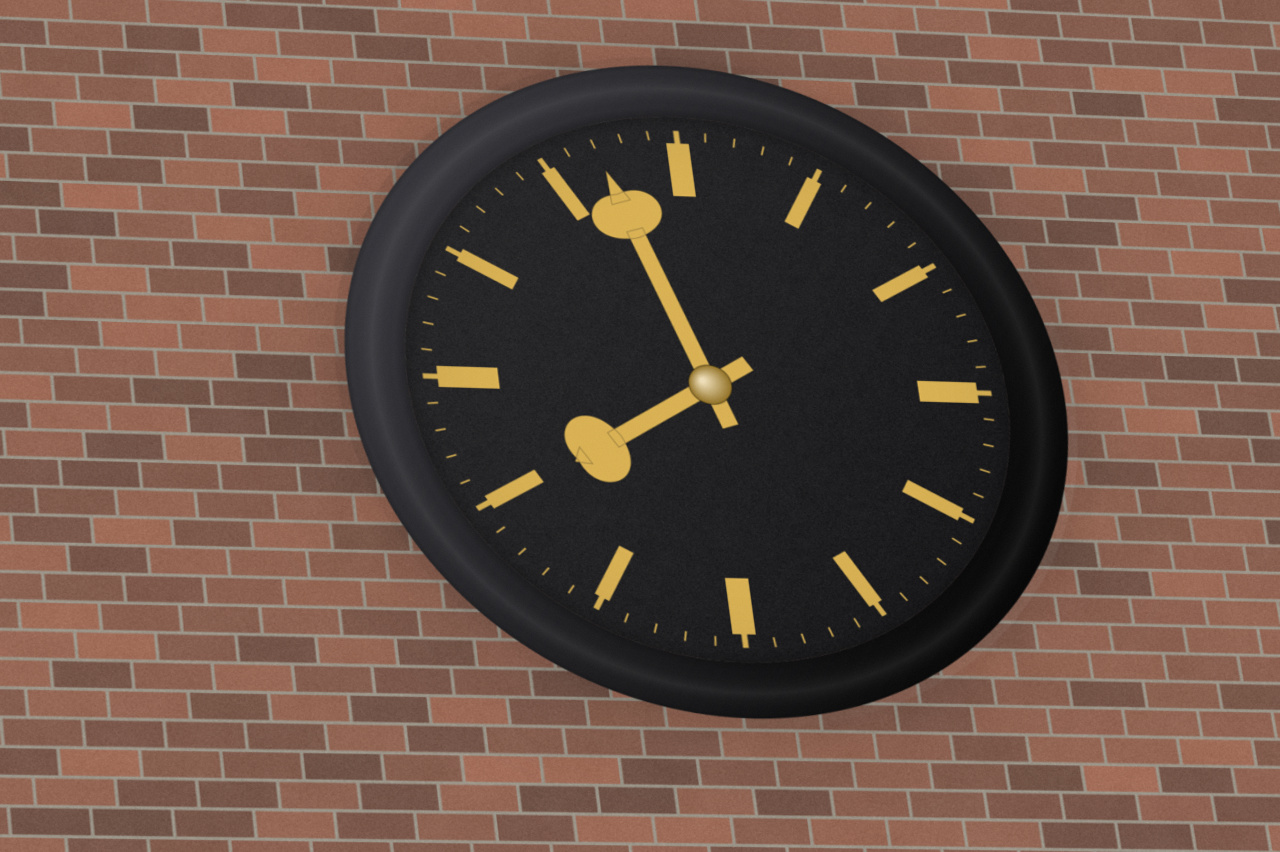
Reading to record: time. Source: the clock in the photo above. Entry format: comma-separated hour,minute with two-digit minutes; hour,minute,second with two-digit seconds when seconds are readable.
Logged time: 7,57
